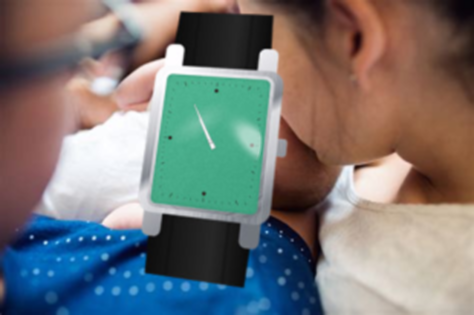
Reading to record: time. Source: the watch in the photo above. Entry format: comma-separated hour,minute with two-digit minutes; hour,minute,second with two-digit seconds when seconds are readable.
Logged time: 10,55
